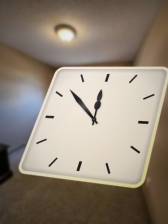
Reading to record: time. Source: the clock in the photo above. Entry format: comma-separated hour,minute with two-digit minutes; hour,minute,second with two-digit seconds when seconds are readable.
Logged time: 11,52
